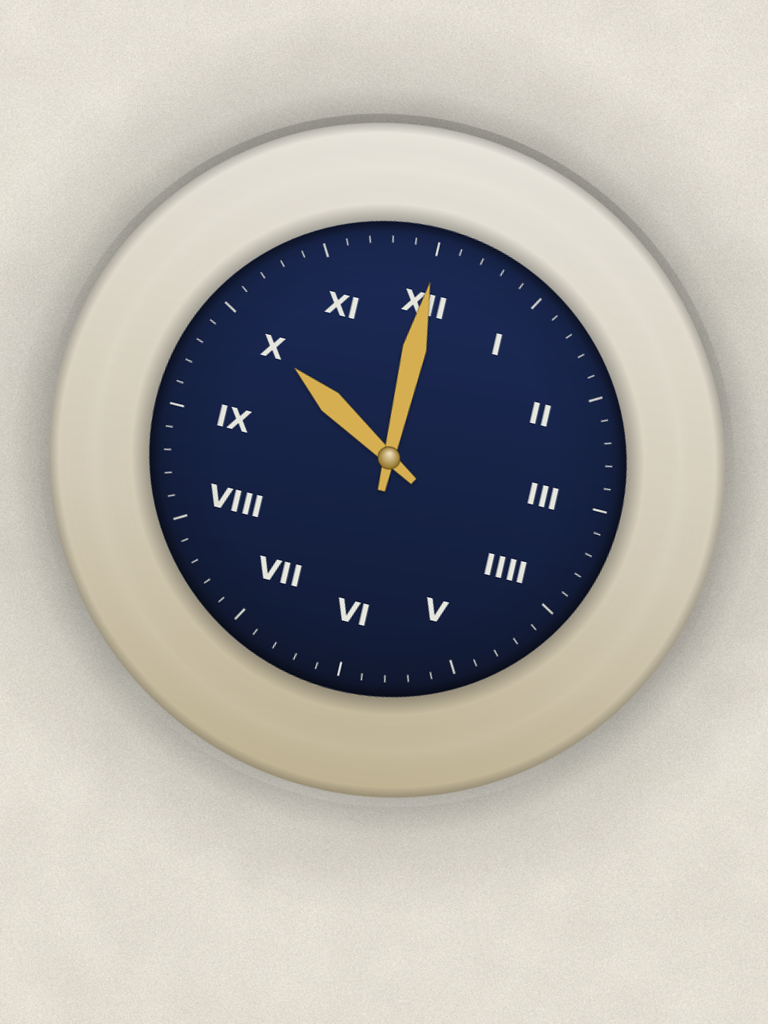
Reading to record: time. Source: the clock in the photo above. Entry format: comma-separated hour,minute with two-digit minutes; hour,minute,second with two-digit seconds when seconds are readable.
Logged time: 10,00
